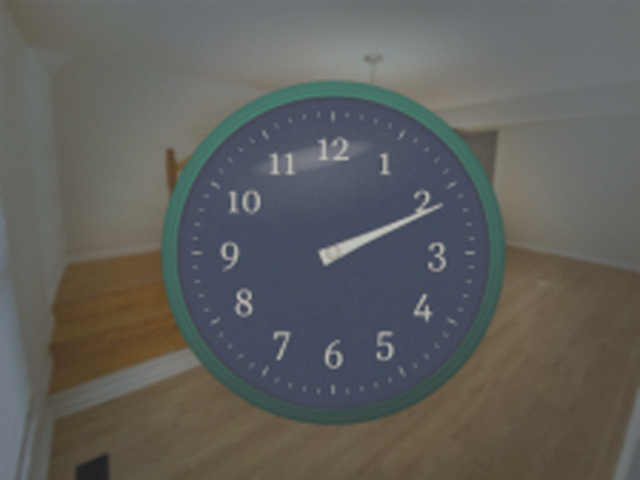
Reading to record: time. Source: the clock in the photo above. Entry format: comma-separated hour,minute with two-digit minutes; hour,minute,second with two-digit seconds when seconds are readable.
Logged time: 2,11
